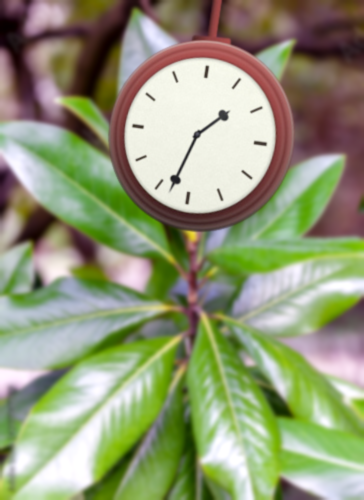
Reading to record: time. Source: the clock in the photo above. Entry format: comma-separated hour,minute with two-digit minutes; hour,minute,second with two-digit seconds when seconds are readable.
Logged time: 1,33
